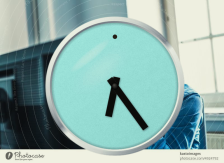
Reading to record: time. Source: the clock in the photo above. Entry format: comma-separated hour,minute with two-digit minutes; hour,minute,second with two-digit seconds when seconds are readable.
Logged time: 6,24
